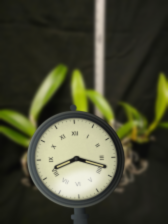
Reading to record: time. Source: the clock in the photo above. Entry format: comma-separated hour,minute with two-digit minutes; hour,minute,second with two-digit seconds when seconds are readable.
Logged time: 8,18
